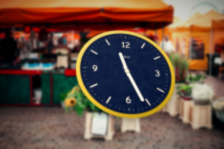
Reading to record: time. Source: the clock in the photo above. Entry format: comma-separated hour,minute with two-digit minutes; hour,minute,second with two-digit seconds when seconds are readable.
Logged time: 11,26
